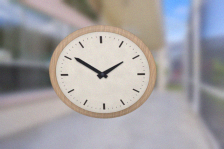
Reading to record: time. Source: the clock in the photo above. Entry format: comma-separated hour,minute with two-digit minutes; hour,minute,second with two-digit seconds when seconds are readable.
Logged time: 1,51
